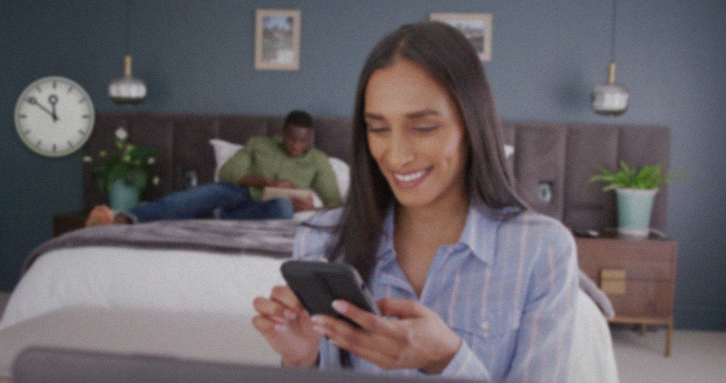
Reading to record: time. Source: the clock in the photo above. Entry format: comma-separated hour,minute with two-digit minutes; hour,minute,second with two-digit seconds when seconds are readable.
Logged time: 11,51
